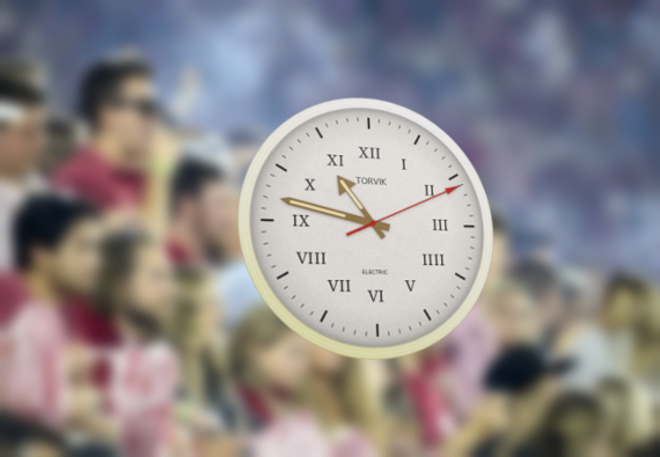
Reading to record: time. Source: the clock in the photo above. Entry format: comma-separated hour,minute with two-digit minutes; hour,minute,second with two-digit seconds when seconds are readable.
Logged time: 10,47,11
